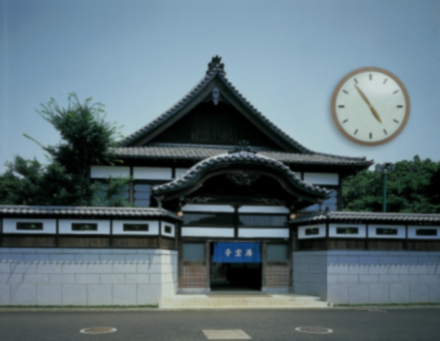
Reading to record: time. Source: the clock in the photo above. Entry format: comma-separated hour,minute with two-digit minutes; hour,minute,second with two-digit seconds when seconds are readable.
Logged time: 4,54
